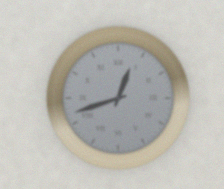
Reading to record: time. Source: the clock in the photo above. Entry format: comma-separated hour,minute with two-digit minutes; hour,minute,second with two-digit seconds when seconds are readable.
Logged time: 12,42
